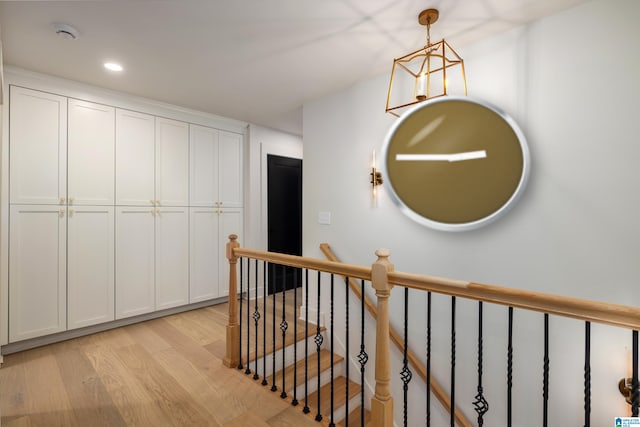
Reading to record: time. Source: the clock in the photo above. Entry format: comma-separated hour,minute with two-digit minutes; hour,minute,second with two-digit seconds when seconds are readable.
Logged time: 2,45
